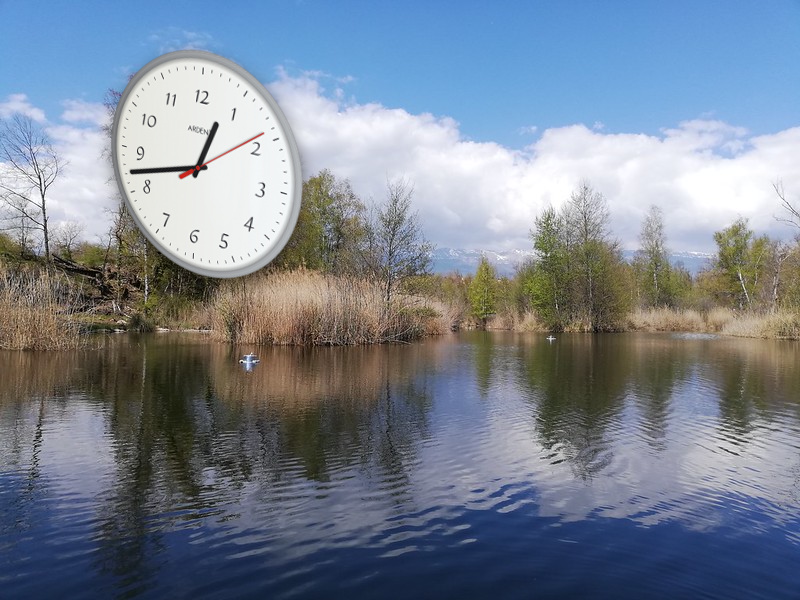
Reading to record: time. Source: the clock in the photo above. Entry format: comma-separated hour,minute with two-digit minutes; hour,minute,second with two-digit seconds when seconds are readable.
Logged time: 12,42,09
